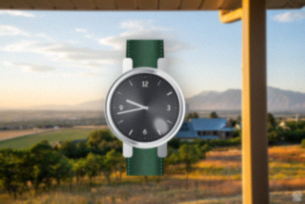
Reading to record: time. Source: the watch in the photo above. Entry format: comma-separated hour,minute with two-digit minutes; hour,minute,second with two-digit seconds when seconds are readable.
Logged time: 9,43
